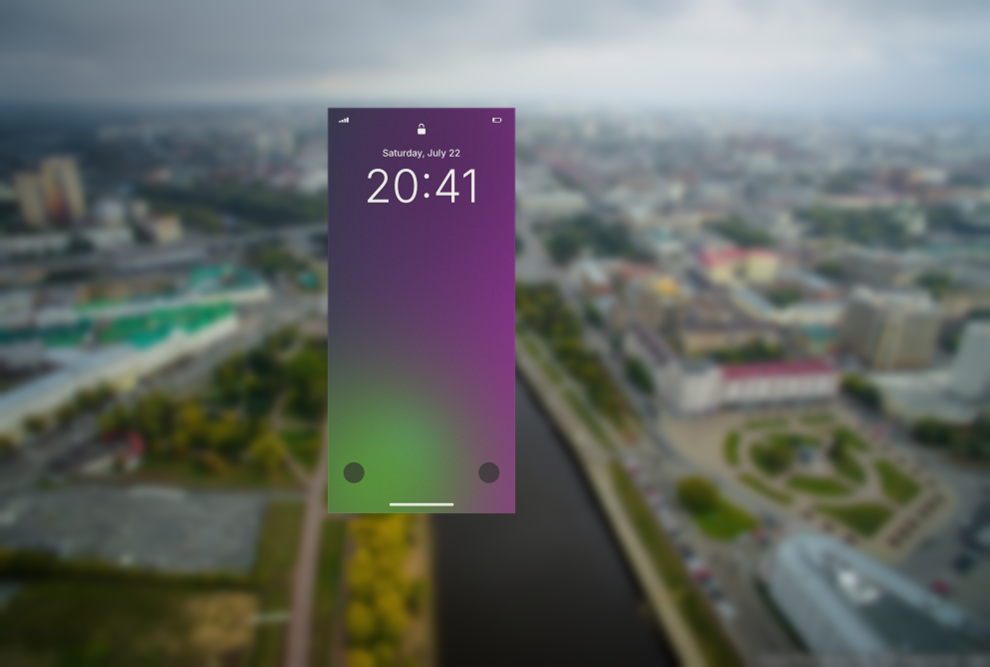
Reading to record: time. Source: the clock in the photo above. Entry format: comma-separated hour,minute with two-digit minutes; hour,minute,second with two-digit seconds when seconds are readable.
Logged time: 20,41
